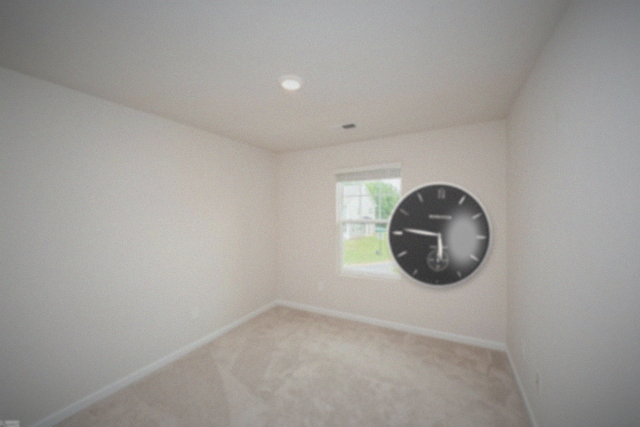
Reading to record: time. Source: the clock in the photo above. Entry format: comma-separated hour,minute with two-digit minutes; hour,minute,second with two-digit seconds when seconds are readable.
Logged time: 5,46
